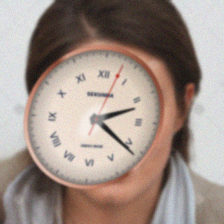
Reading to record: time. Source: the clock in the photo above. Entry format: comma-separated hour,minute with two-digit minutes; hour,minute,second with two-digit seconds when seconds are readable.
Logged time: 2,21,03
